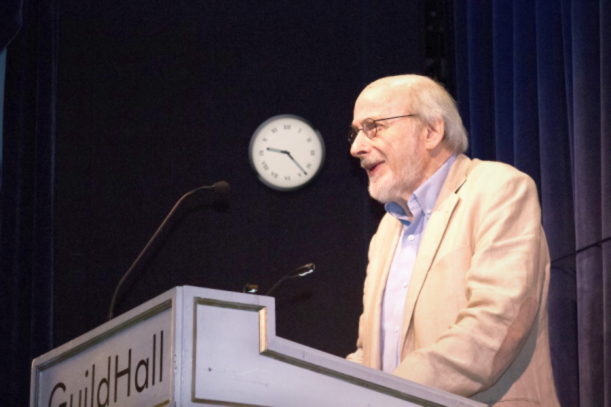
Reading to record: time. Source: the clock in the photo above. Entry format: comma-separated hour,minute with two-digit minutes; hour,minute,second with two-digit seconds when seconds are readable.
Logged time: 9,23
